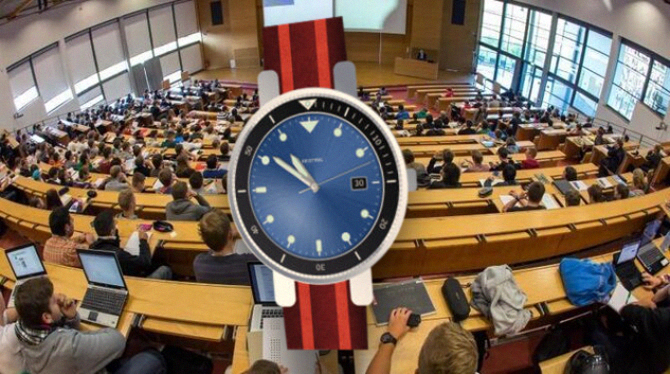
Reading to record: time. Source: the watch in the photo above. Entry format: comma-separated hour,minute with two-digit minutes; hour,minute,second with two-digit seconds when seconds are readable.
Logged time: 10,51,12
